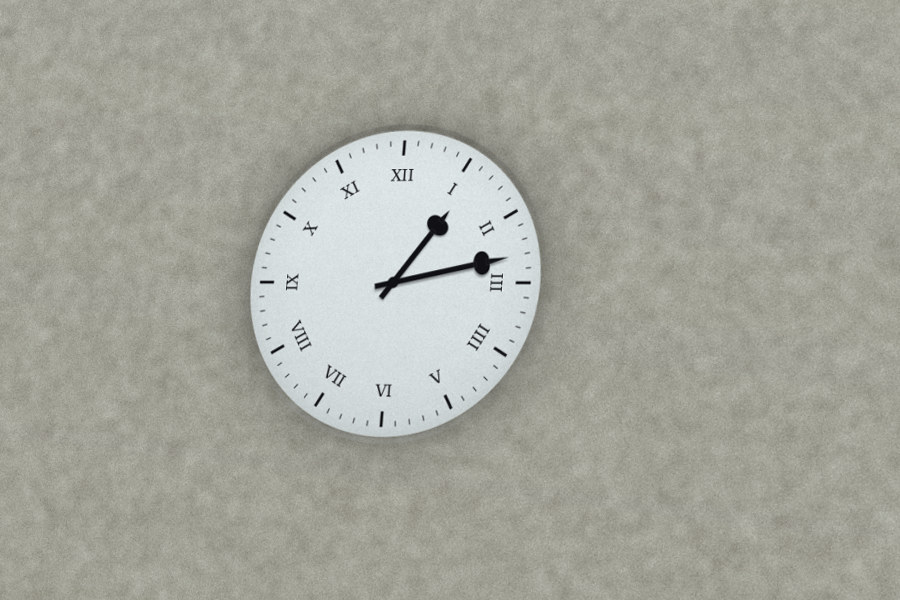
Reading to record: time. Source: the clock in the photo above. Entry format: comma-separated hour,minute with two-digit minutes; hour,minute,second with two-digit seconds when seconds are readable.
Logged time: 1,13
